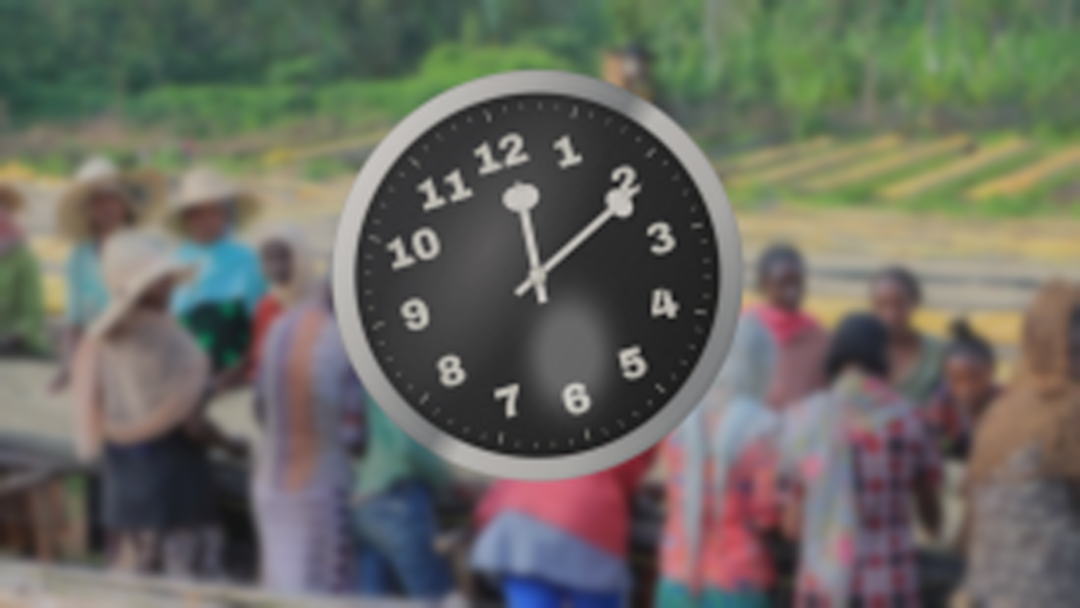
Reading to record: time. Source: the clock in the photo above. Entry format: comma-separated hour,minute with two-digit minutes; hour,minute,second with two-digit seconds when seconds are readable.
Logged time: 12,11
